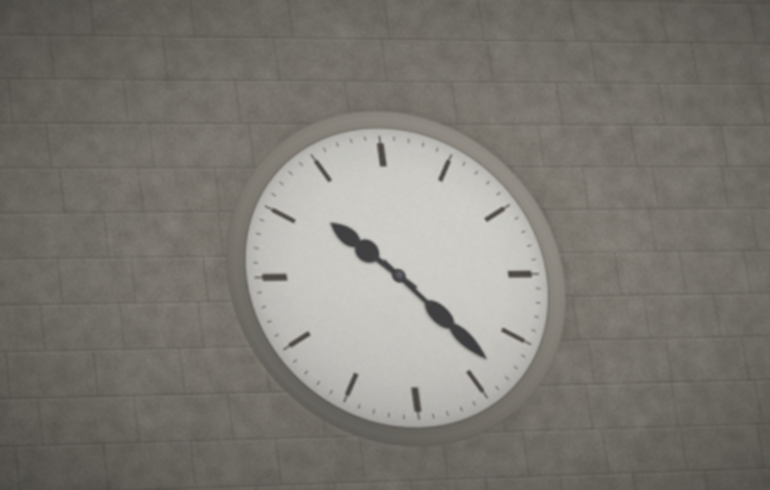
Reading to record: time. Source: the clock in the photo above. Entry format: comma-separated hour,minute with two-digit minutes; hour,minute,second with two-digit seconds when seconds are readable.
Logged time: 10,23
